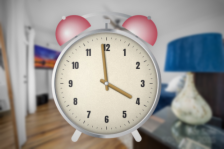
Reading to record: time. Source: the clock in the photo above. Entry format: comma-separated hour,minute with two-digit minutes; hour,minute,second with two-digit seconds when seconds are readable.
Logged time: 3,59
